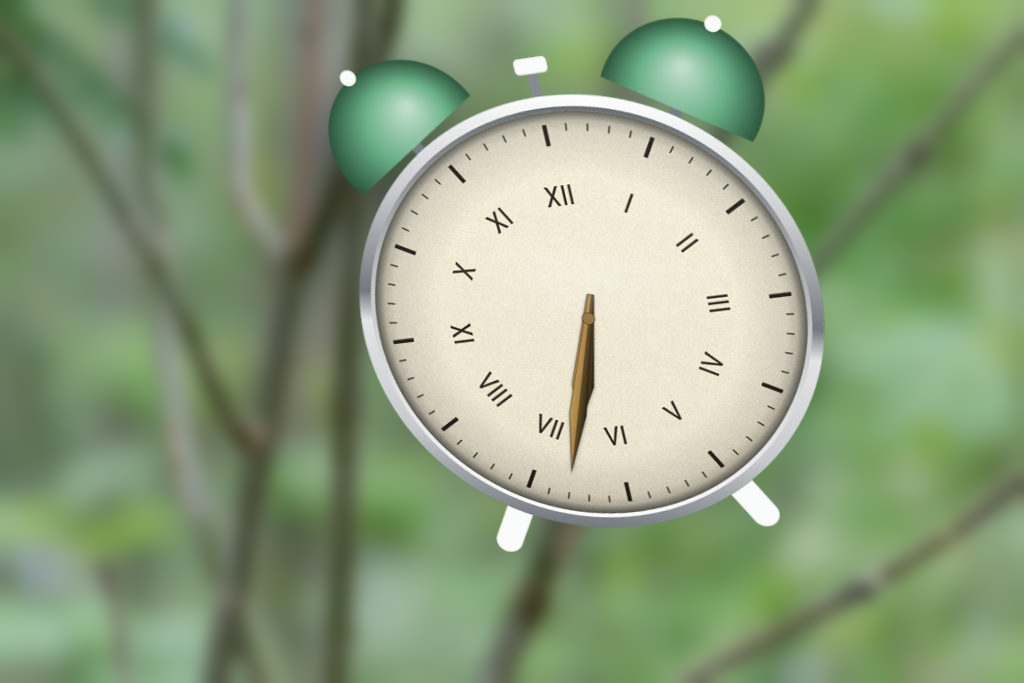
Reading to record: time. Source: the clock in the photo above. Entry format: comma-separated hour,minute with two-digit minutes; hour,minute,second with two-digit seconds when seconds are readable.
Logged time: 6,33
